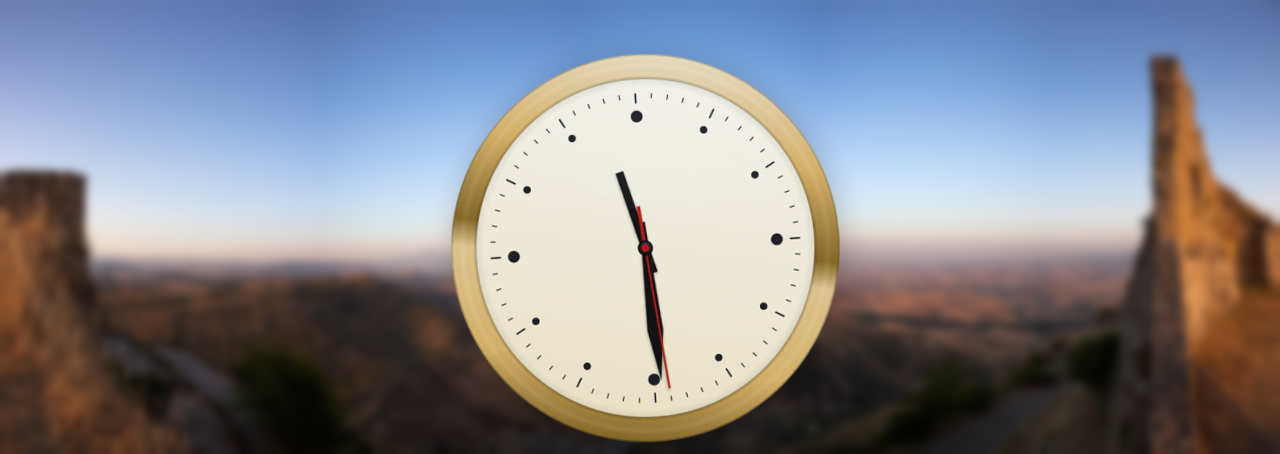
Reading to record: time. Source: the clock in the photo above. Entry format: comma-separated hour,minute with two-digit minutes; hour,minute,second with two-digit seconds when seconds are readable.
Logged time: 11,29,29
